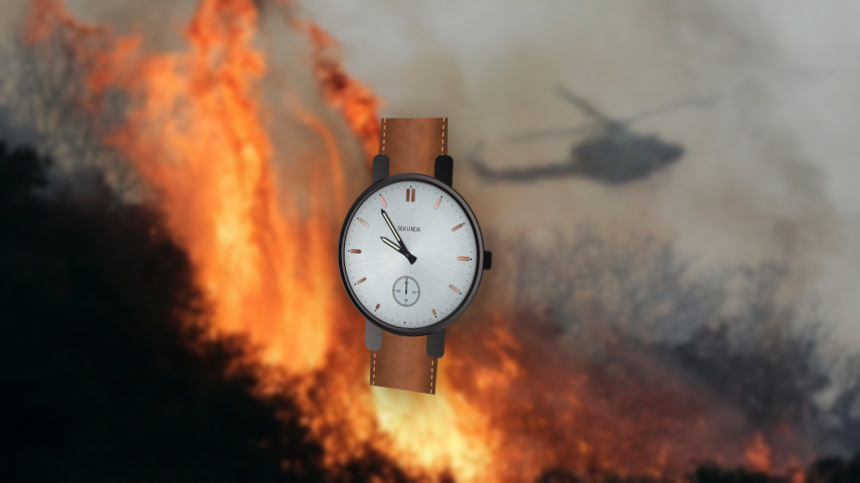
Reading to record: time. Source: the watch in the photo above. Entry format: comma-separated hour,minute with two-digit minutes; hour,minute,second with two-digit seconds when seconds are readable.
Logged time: 9,54
